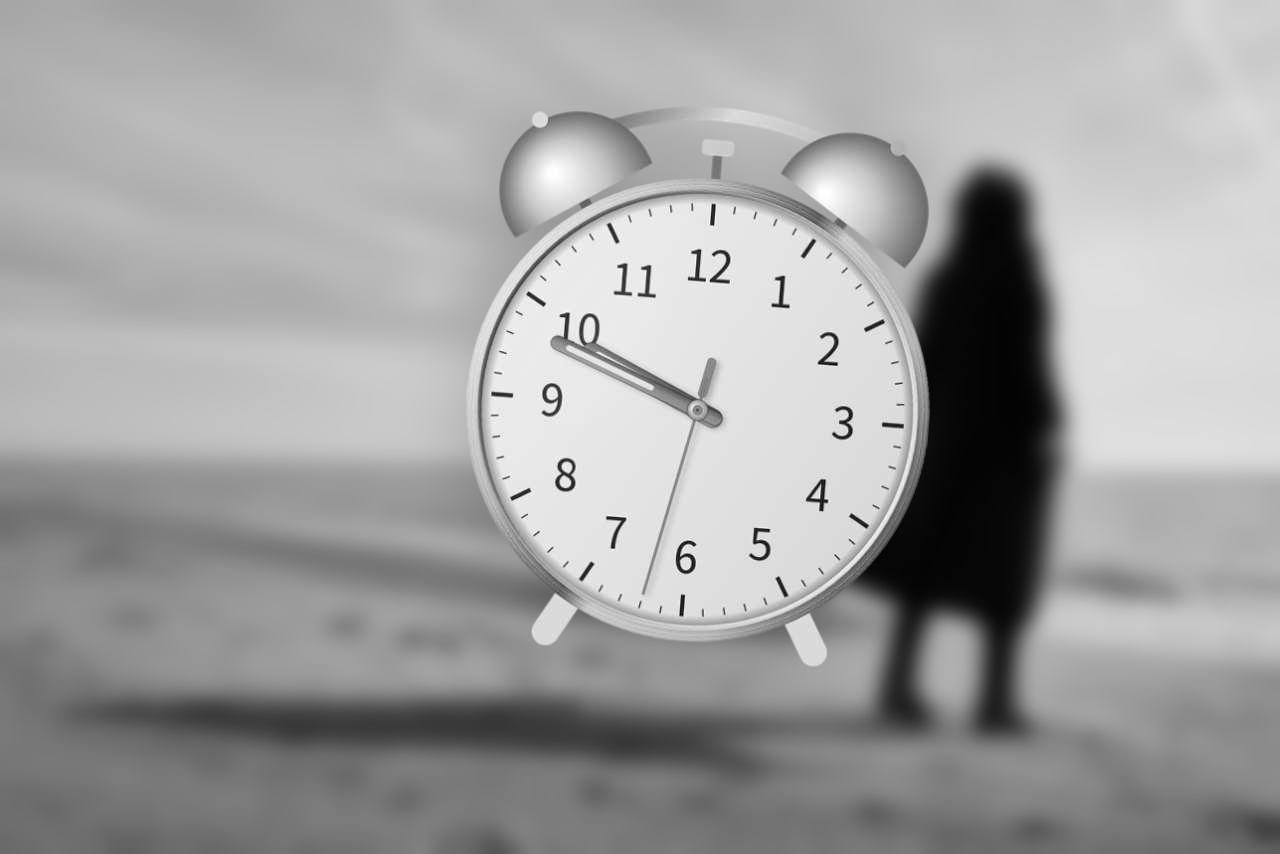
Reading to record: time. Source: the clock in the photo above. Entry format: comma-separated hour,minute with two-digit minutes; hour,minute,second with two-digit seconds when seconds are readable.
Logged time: 9,48,32
